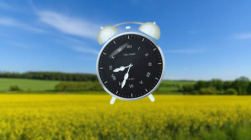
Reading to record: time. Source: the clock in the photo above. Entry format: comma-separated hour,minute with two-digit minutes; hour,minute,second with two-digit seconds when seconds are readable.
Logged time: 8,34
